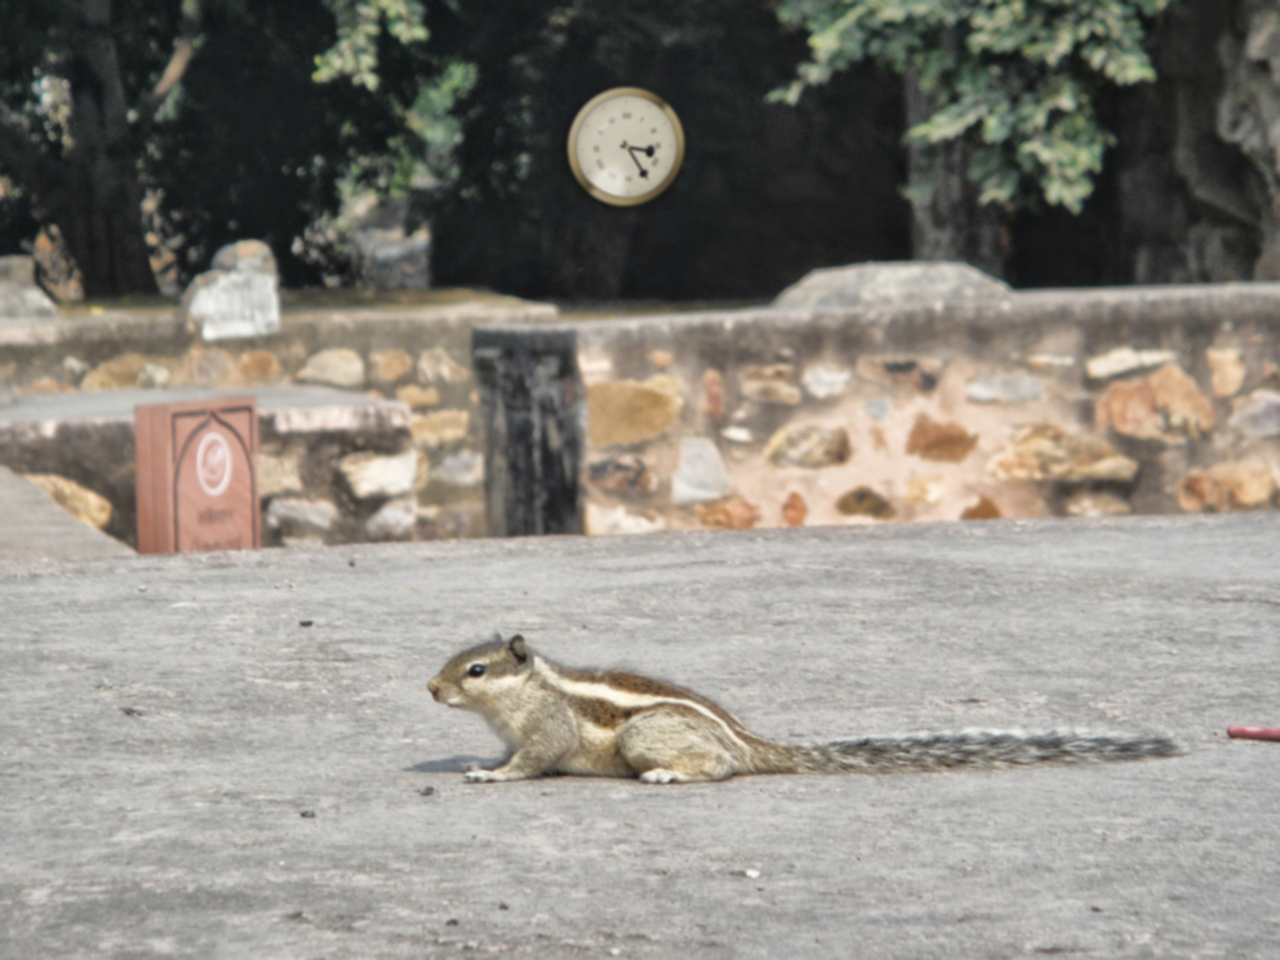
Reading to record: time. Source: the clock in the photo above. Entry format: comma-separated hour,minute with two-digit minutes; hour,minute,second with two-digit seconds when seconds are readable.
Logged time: 3,25
